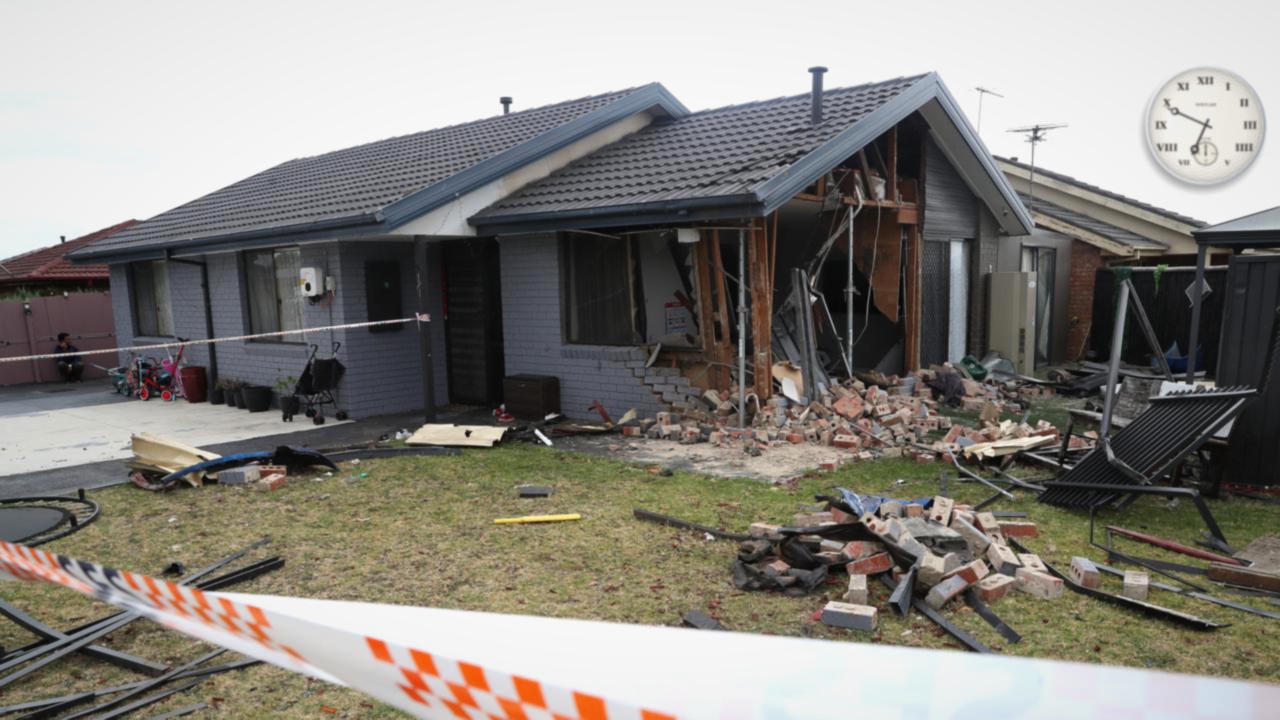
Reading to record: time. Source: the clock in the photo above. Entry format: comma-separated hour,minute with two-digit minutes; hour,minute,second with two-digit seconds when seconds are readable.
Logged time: 6,49
